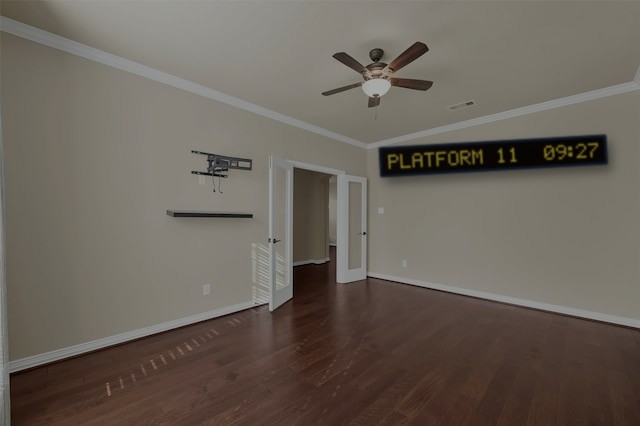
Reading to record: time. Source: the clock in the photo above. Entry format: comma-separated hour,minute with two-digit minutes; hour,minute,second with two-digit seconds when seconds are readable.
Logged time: 9,27
